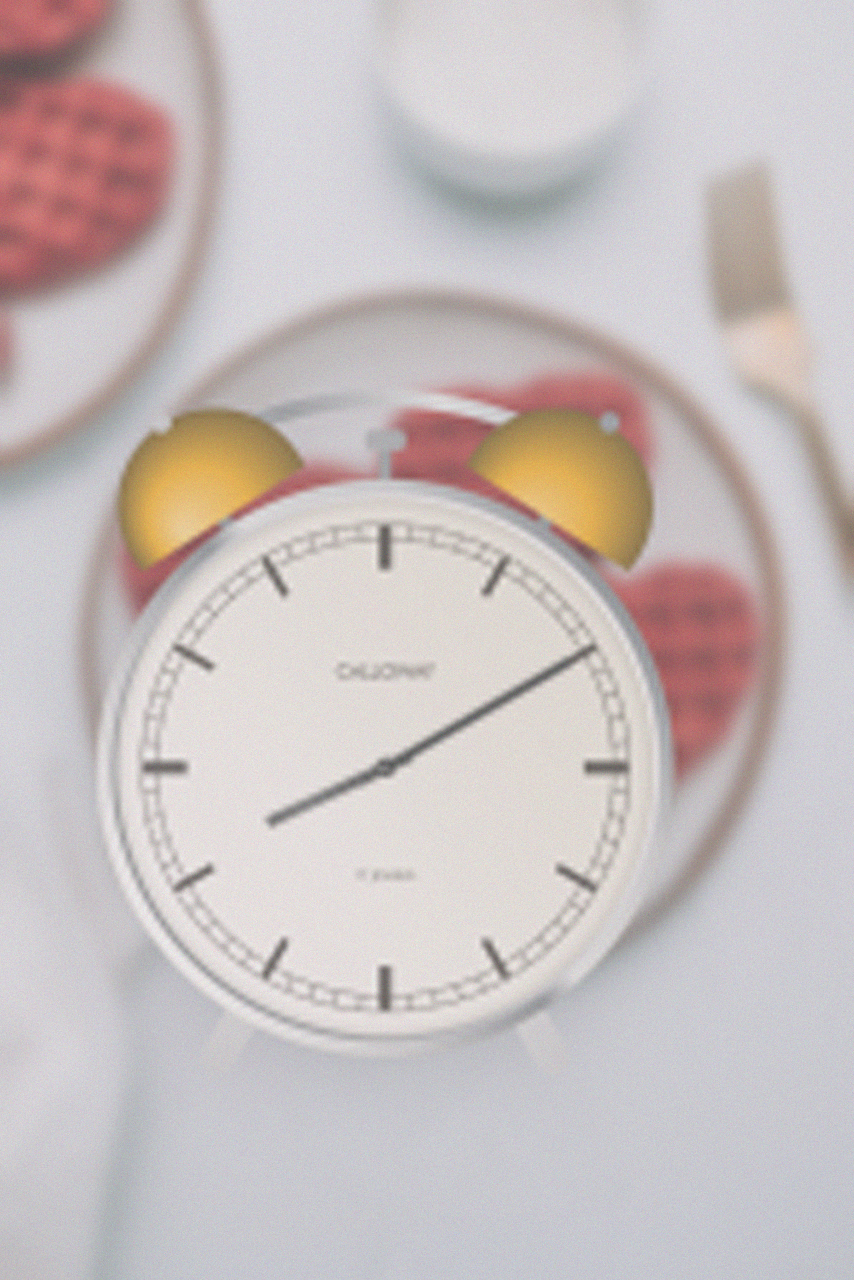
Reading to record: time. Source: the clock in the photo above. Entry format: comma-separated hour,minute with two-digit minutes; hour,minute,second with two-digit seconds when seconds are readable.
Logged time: 8,10
